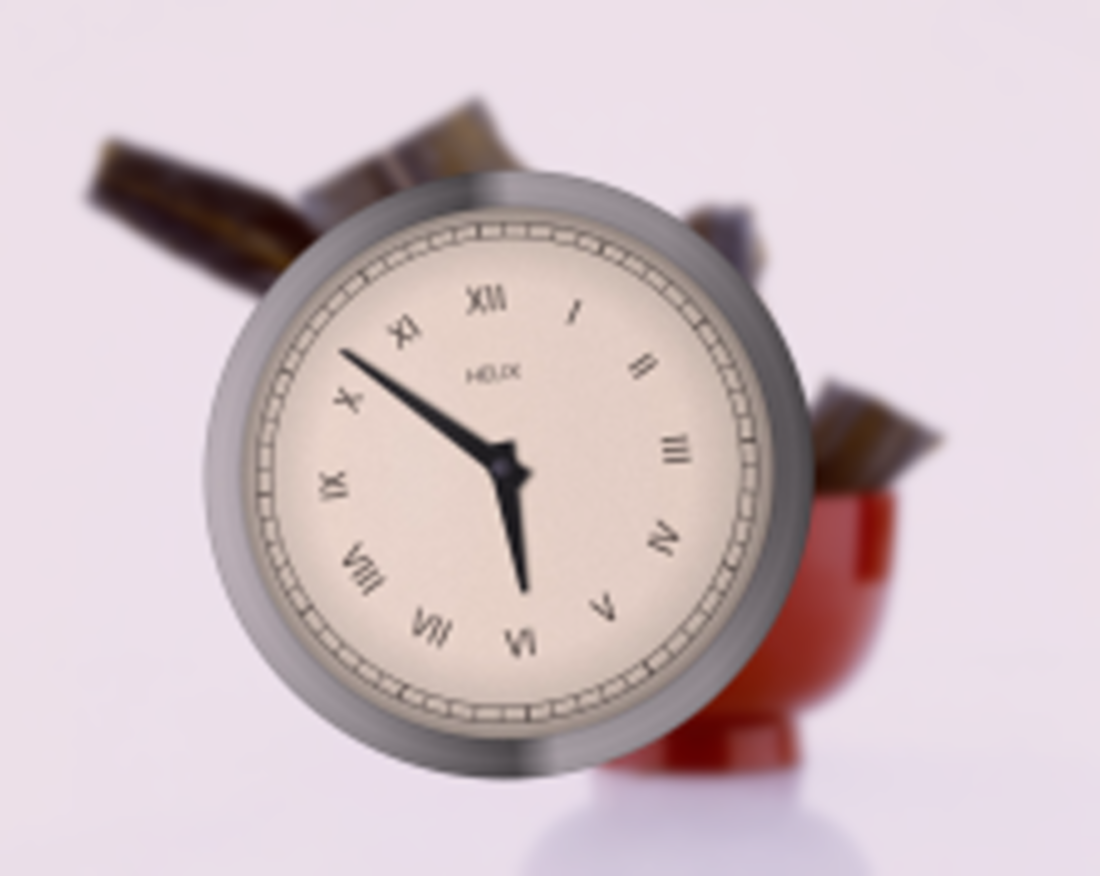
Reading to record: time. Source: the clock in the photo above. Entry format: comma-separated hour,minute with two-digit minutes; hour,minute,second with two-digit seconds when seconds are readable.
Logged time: 5,52
